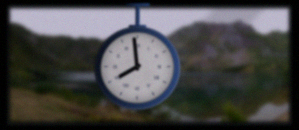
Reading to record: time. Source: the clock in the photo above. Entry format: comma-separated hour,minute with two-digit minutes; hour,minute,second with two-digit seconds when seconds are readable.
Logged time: 7,59
